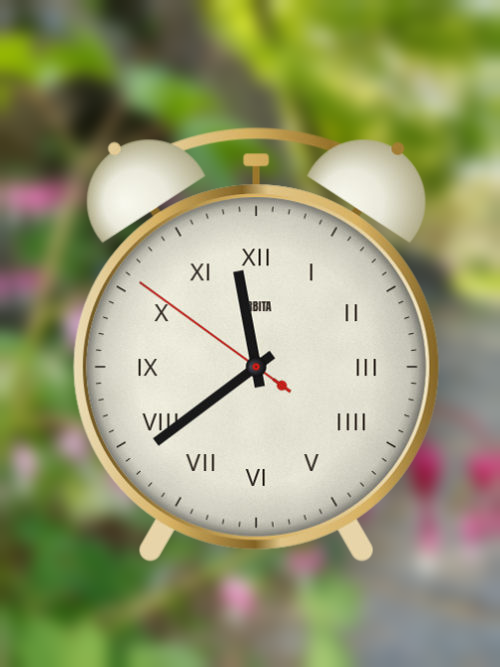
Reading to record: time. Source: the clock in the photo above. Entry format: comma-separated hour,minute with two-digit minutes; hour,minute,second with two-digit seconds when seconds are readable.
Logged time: 11,38,51
